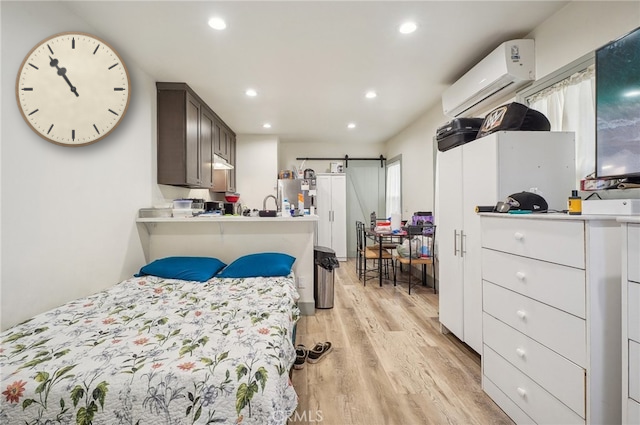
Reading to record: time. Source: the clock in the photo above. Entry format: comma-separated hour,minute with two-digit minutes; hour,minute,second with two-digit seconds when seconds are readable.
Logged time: 10,54
